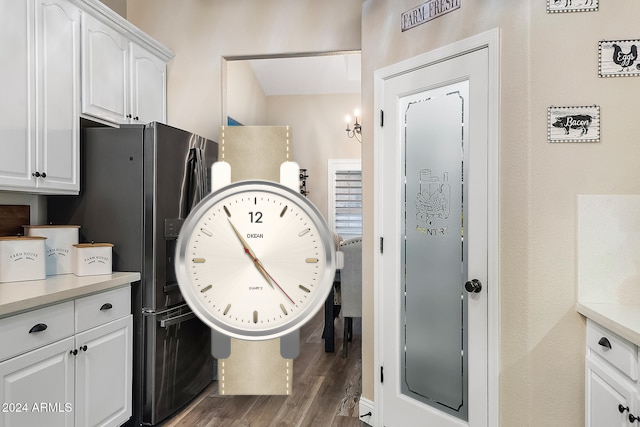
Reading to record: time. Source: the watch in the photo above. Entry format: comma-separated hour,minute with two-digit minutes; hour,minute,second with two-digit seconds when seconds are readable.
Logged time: 4,54,23
